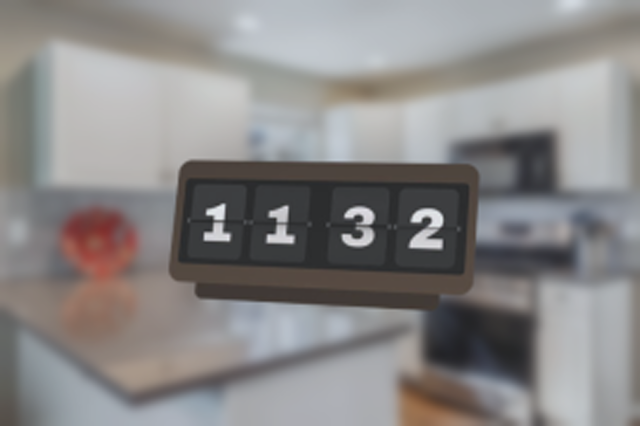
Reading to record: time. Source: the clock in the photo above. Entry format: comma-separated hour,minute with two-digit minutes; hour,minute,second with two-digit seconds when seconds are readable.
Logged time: 11,32
